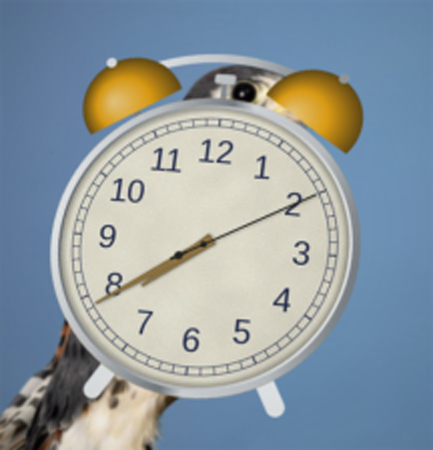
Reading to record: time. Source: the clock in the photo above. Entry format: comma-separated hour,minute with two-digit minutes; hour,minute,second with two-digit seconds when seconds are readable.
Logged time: 7,39,10
